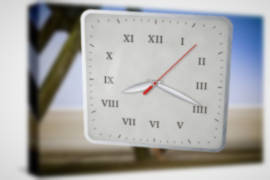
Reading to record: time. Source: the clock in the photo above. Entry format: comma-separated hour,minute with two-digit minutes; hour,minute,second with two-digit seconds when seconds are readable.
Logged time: 8,19,07
